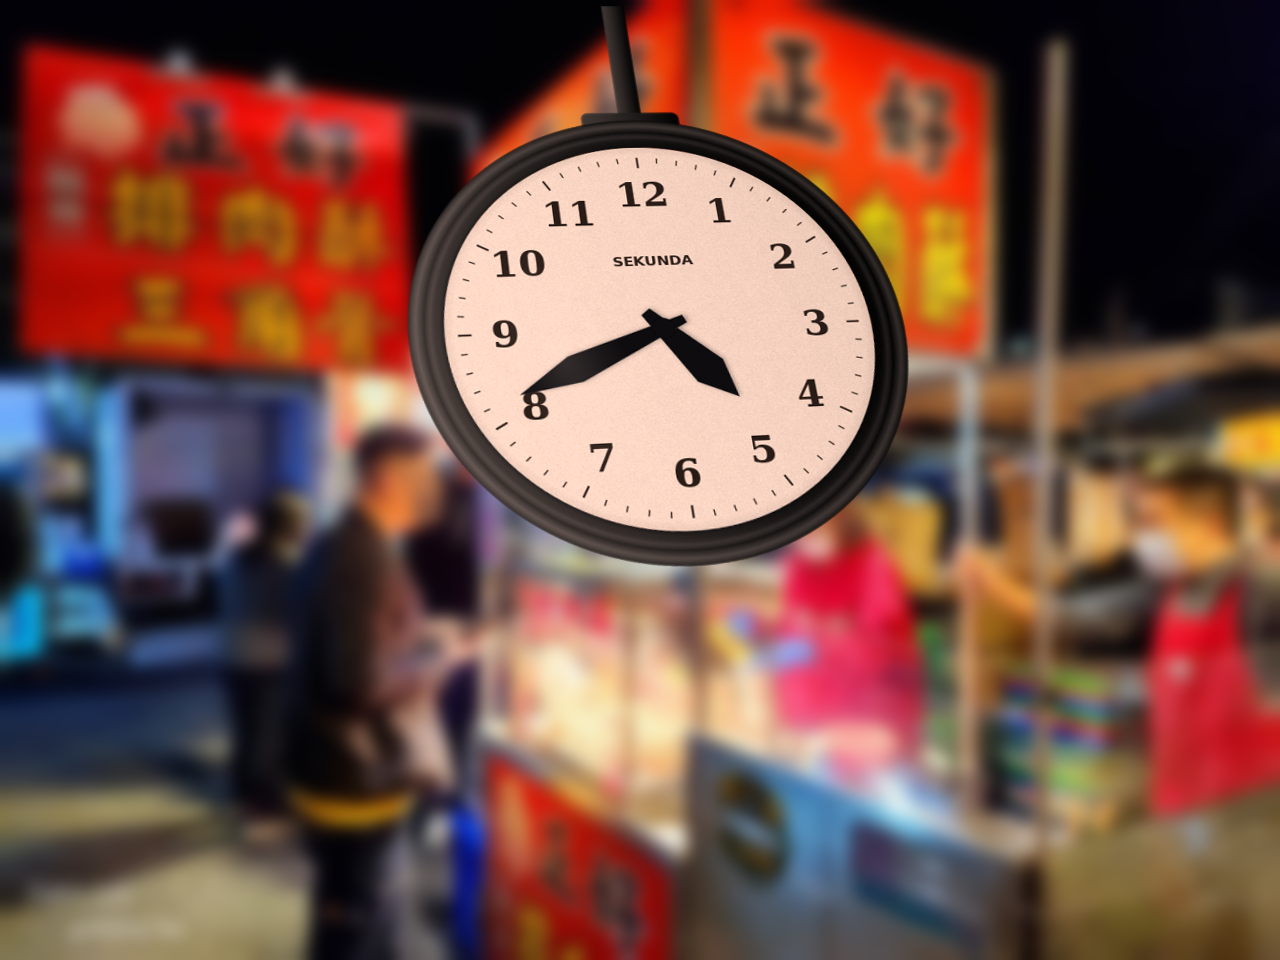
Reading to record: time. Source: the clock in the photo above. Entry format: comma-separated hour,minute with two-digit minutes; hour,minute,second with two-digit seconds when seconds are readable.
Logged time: 4,41
